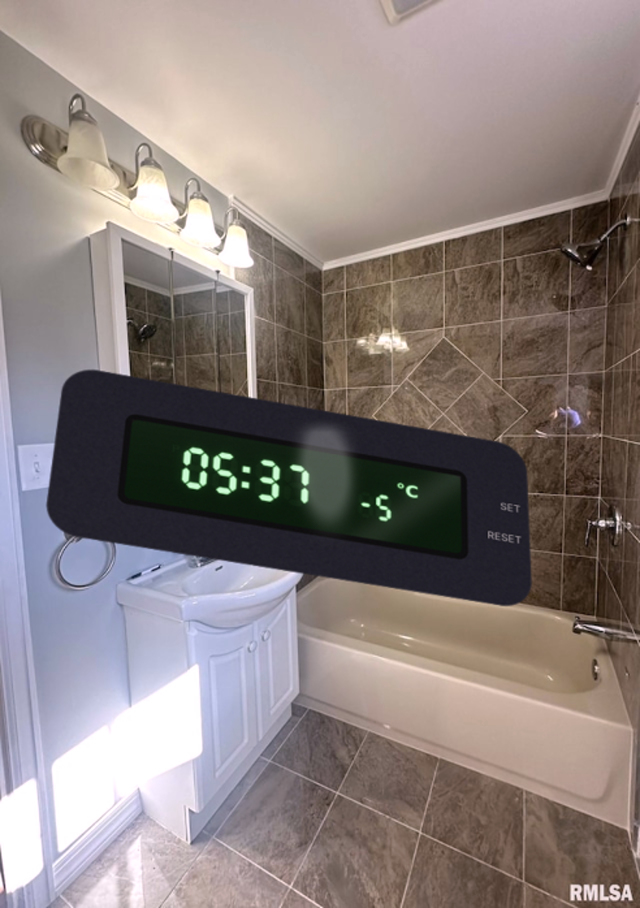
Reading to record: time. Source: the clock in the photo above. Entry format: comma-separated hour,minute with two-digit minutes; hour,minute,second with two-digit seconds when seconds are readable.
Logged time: 5,37
